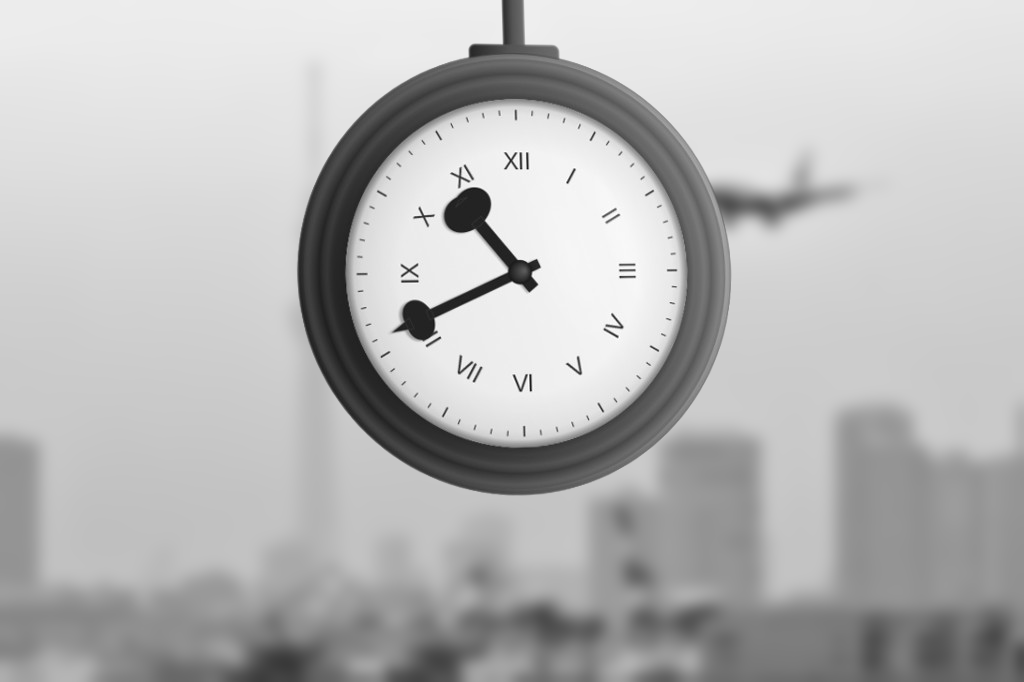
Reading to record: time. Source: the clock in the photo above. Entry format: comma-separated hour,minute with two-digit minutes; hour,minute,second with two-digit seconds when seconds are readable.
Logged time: 10,41
